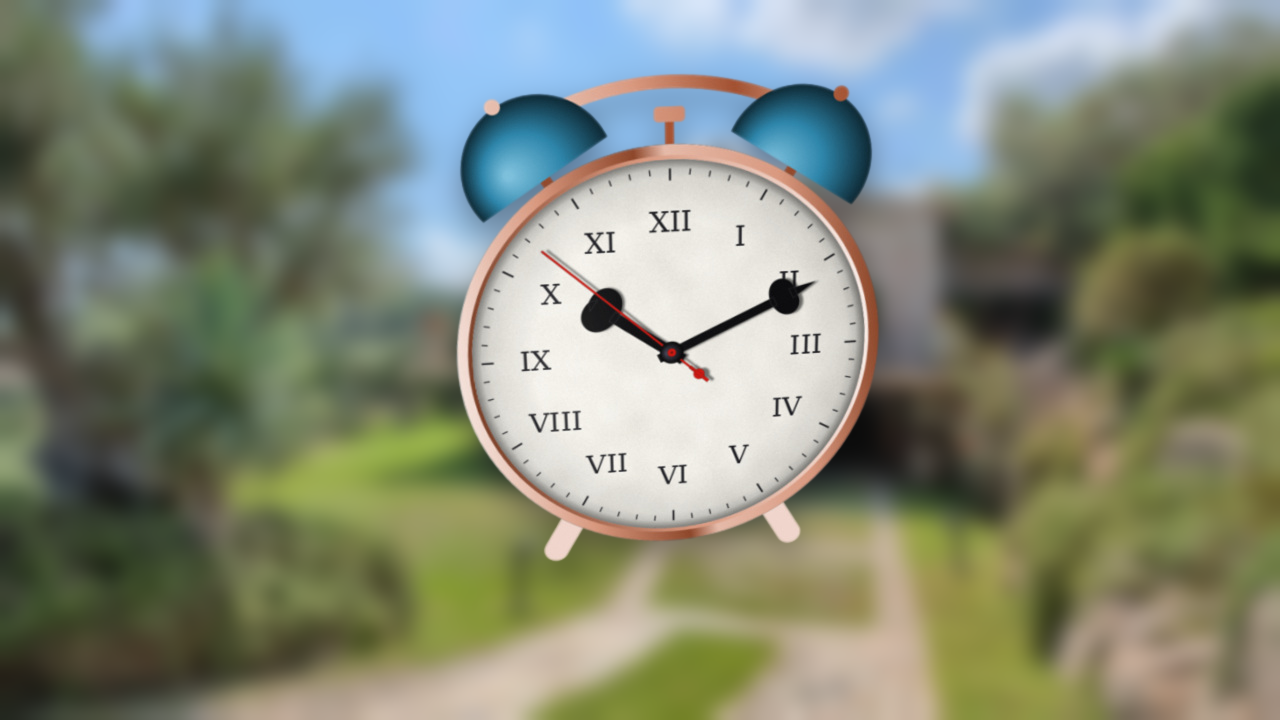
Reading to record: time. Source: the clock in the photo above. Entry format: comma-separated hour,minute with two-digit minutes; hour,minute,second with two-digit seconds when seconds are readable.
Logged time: 10,10,52
